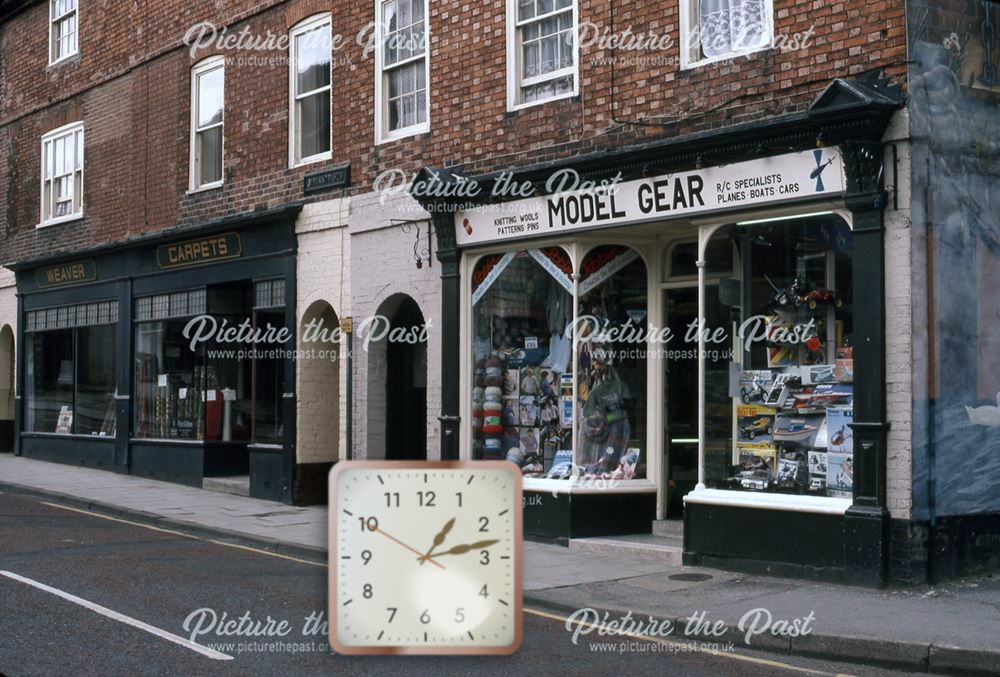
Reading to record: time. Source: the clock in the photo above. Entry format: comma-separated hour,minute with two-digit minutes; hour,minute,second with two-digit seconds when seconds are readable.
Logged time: 1,12,50
